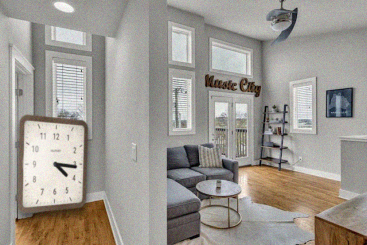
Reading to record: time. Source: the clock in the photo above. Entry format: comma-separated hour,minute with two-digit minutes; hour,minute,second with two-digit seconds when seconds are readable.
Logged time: 4,16
